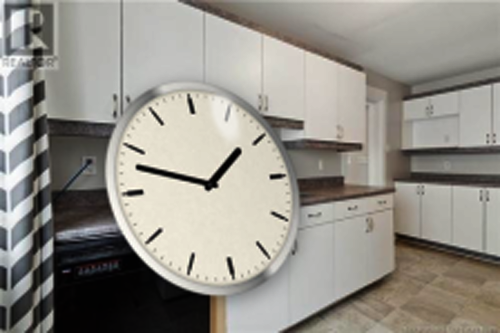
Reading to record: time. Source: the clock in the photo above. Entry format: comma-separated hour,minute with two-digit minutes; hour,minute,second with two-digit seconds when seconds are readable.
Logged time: 1,48
